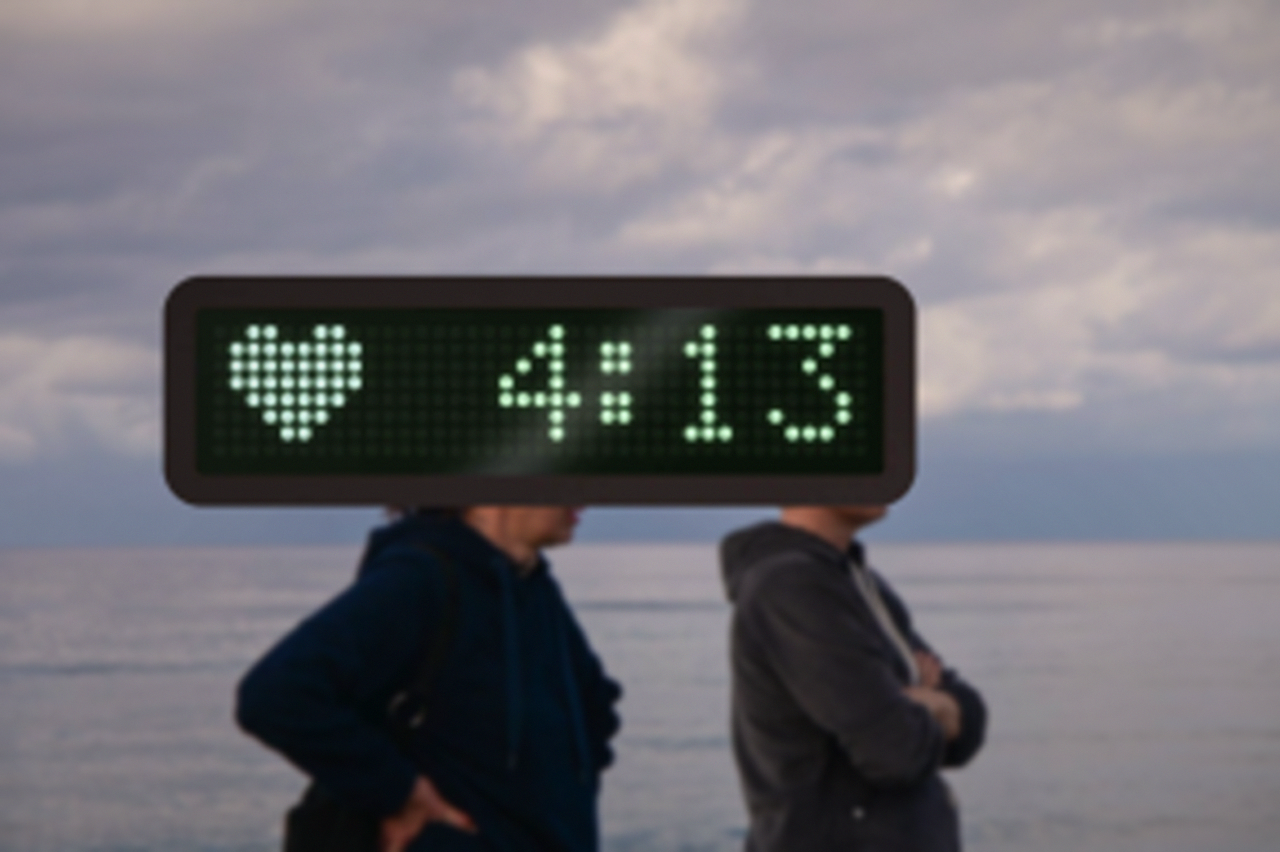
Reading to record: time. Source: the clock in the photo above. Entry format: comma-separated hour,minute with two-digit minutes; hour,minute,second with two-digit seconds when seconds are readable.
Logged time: 4,13
